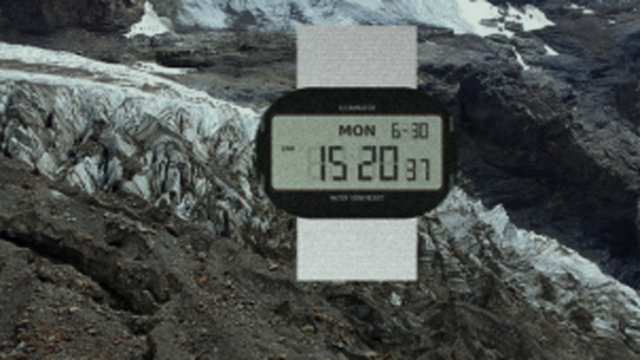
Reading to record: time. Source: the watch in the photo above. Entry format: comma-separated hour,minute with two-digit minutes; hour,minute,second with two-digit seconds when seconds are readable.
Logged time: 15,20,37
